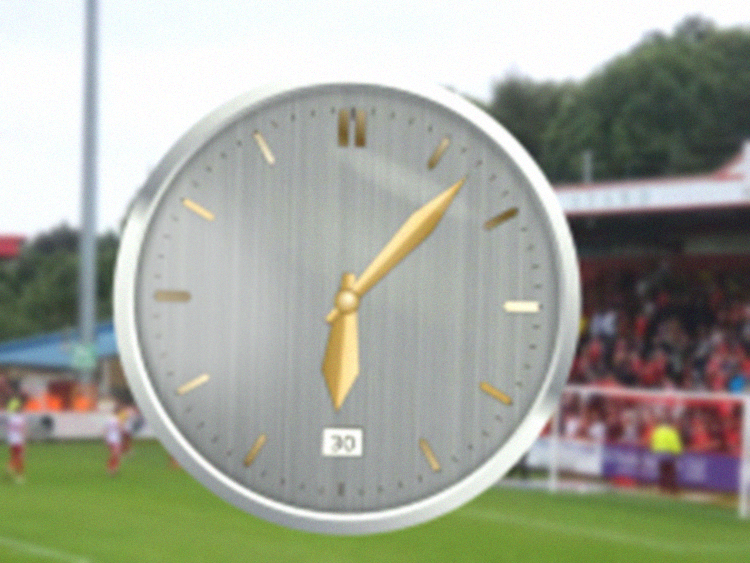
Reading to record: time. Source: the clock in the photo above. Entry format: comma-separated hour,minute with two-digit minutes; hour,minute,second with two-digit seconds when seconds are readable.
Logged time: 6,07
